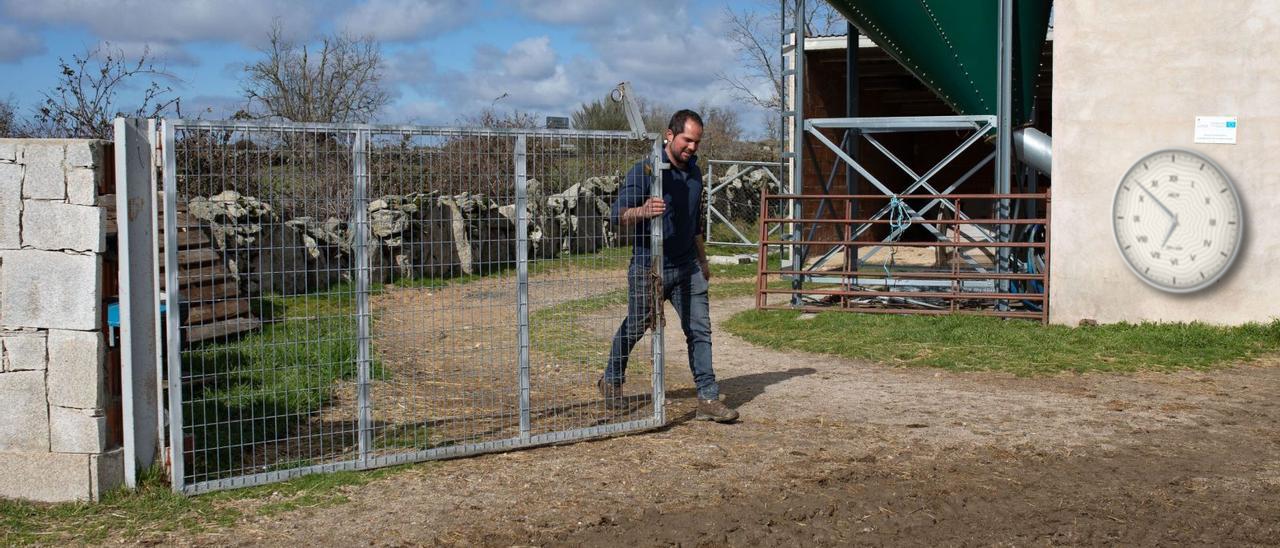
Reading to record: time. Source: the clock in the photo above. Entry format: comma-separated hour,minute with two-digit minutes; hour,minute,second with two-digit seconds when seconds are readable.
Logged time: 6,52
